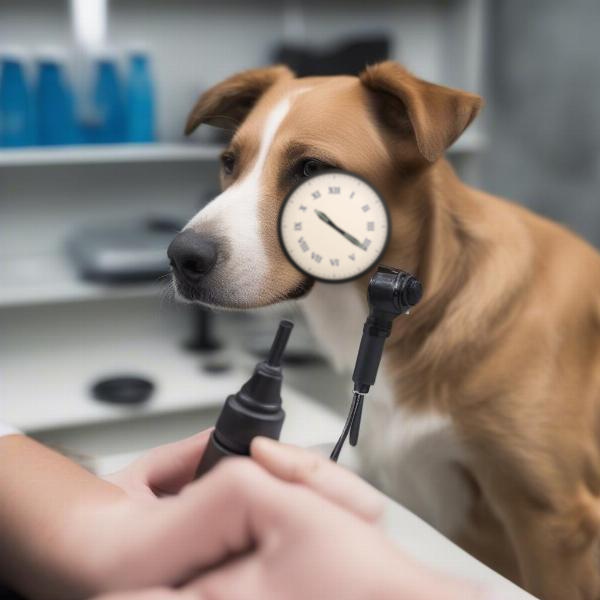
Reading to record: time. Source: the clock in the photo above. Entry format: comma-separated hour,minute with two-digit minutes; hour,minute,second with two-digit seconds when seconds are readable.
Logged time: 10,21
